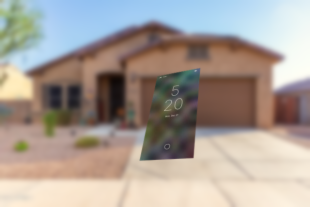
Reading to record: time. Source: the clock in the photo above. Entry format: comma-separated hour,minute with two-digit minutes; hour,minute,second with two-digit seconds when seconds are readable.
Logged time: 5,20
